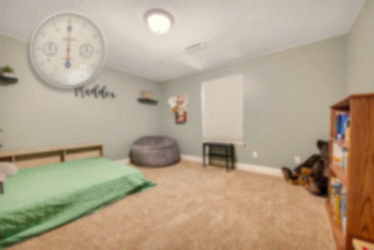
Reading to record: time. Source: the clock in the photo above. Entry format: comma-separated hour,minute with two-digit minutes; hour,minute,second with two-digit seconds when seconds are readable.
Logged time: 6,00
